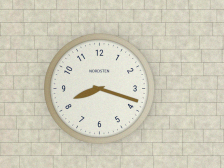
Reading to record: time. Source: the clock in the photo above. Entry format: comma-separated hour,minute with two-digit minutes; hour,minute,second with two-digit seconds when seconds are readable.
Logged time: 8,18
